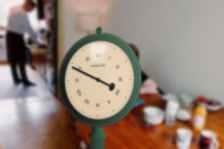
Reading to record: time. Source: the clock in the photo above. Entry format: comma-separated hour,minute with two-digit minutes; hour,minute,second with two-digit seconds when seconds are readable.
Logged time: 3,49
